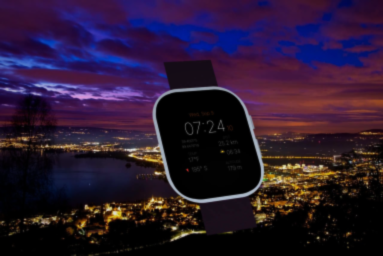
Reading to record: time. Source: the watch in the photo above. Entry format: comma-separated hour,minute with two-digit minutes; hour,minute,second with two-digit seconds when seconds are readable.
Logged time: 7,24
